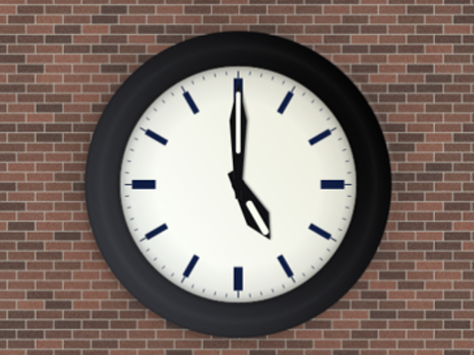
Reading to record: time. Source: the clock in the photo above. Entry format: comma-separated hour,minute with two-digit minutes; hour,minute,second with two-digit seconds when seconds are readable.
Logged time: 5,00
